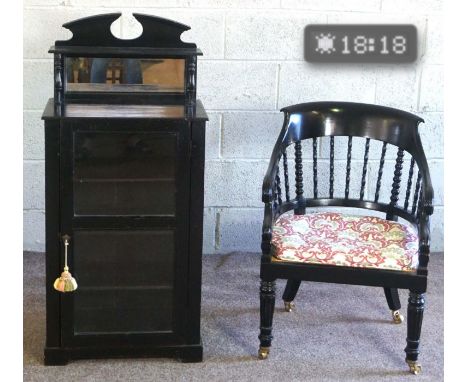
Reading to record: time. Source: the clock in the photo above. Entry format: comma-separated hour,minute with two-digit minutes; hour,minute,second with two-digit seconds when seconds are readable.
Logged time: 18,18
